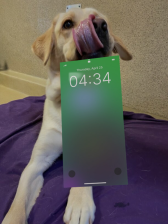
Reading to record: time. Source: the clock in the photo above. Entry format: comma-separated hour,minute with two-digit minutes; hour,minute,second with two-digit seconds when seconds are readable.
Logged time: 4,34
